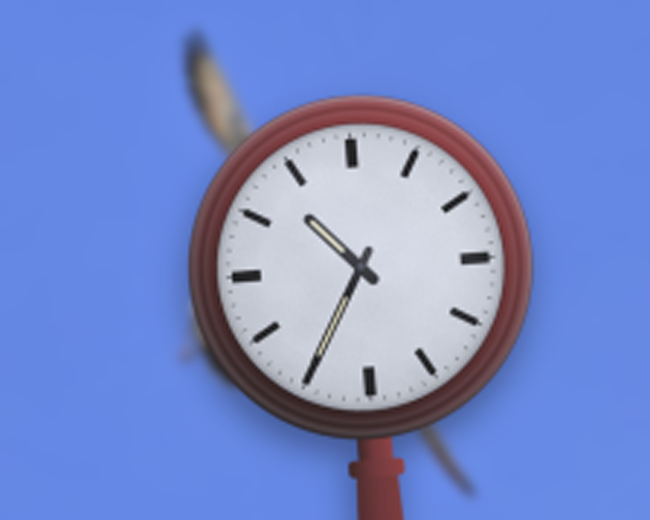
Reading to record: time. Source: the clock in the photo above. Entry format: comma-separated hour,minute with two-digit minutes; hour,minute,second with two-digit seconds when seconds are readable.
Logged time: 10,35
